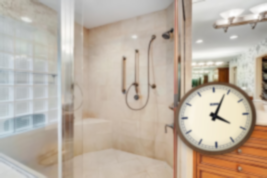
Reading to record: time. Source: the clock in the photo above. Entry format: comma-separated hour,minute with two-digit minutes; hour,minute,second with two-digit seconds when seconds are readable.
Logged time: 4,04
